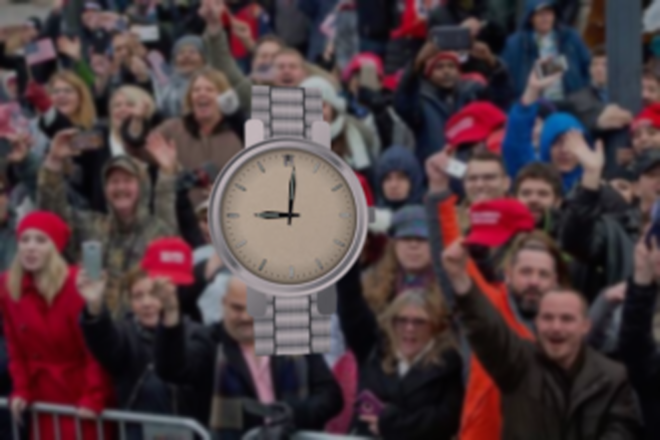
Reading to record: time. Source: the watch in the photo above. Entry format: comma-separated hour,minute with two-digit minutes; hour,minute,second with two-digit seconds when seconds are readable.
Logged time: 9,01
